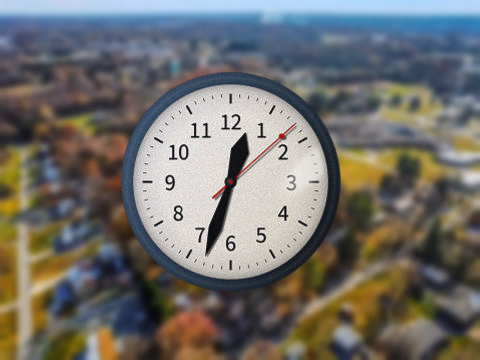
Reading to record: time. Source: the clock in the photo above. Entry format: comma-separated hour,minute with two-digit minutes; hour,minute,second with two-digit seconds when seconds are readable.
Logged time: 12,33,08
